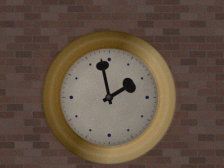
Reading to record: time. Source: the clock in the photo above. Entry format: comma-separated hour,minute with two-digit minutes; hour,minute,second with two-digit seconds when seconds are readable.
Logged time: 1,58
